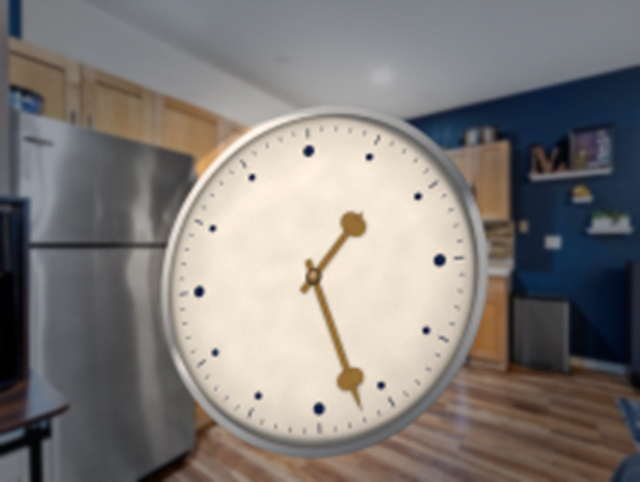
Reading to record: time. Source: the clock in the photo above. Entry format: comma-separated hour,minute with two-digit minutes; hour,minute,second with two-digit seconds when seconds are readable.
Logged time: 1,27
